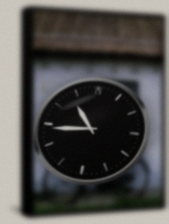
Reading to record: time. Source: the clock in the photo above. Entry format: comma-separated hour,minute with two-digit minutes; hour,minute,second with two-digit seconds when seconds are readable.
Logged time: 10,44
